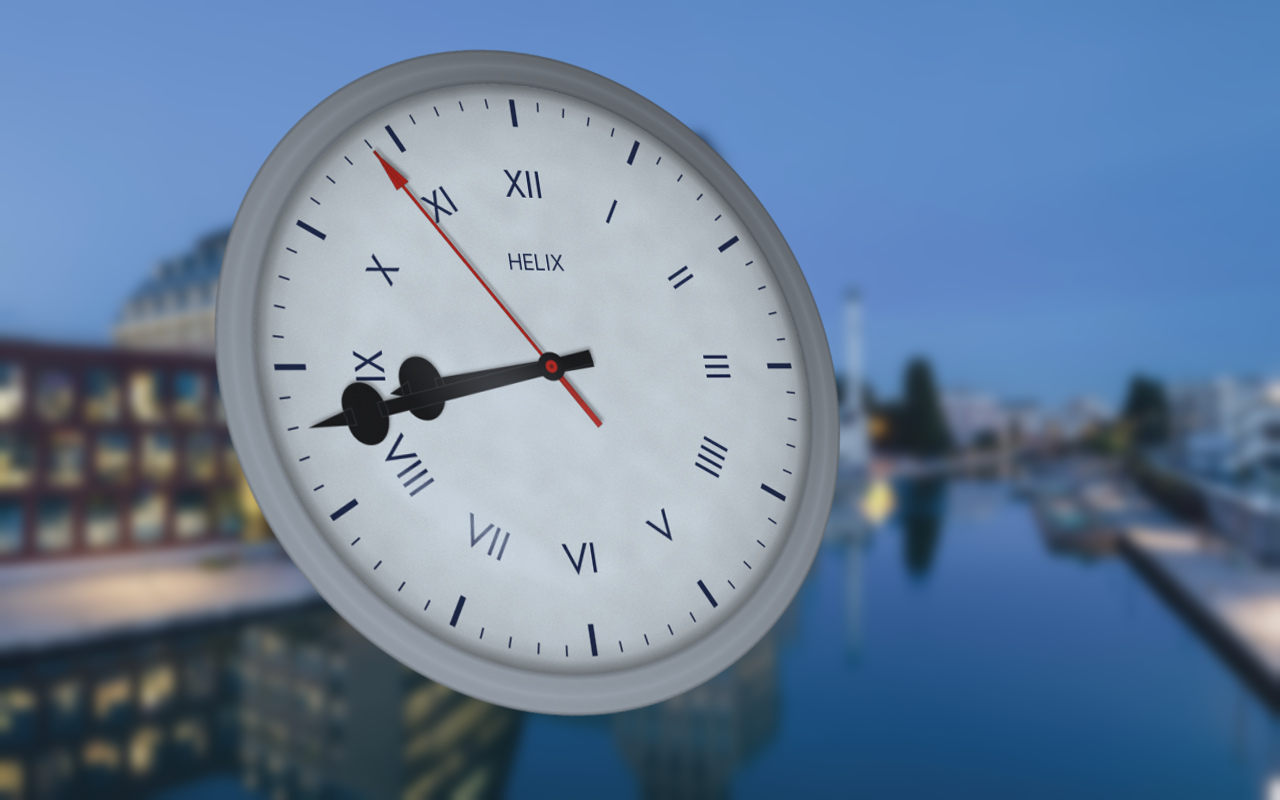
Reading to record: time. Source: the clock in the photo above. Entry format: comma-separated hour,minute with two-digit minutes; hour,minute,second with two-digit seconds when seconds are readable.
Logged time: 8,42,54
